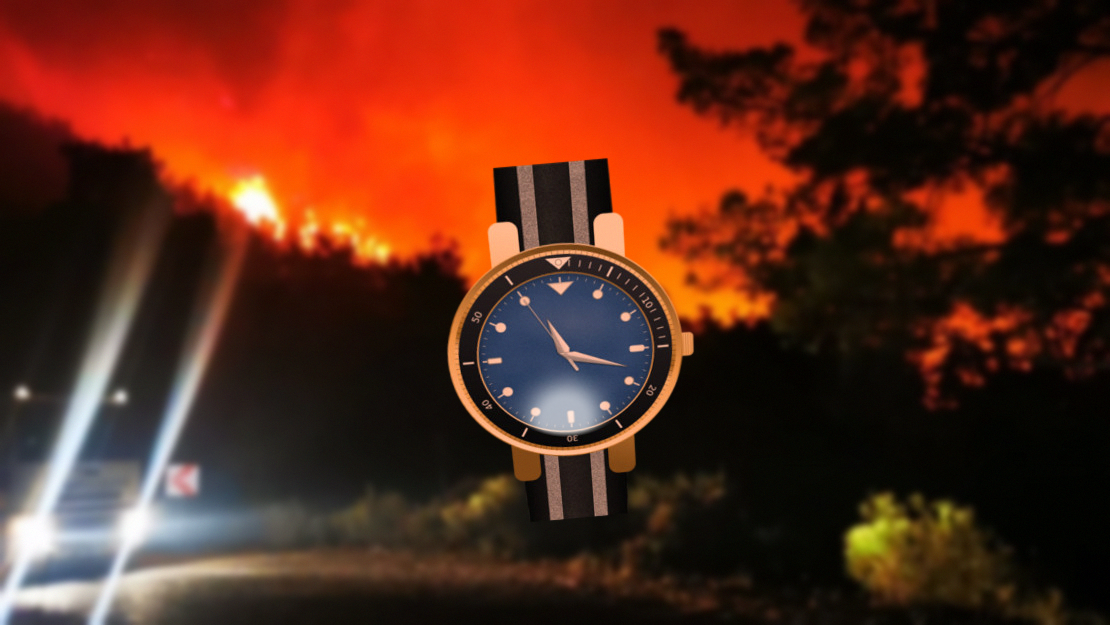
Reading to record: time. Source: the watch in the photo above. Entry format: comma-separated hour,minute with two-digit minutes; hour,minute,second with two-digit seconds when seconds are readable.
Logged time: 11,17,55
